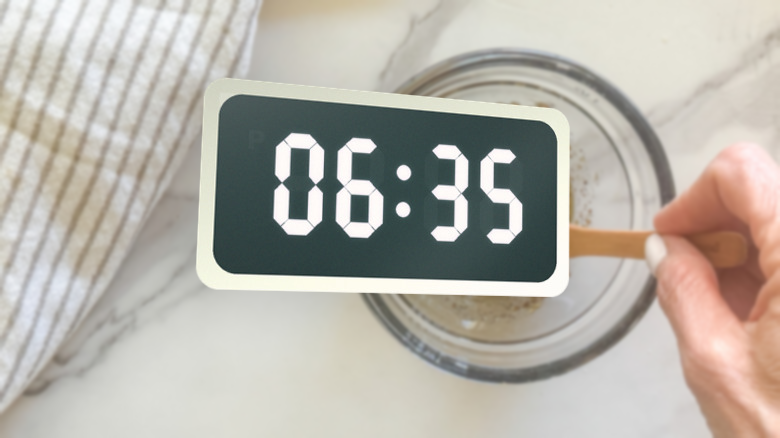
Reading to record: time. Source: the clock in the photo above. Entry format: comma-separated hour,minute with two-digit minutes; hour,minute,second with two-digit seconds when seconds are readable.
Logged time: 6,35
